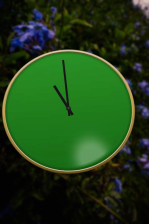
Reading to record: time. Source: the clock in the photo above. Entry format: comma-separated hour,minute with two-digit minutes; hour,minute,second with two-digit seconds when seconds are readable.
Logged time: 10,59
